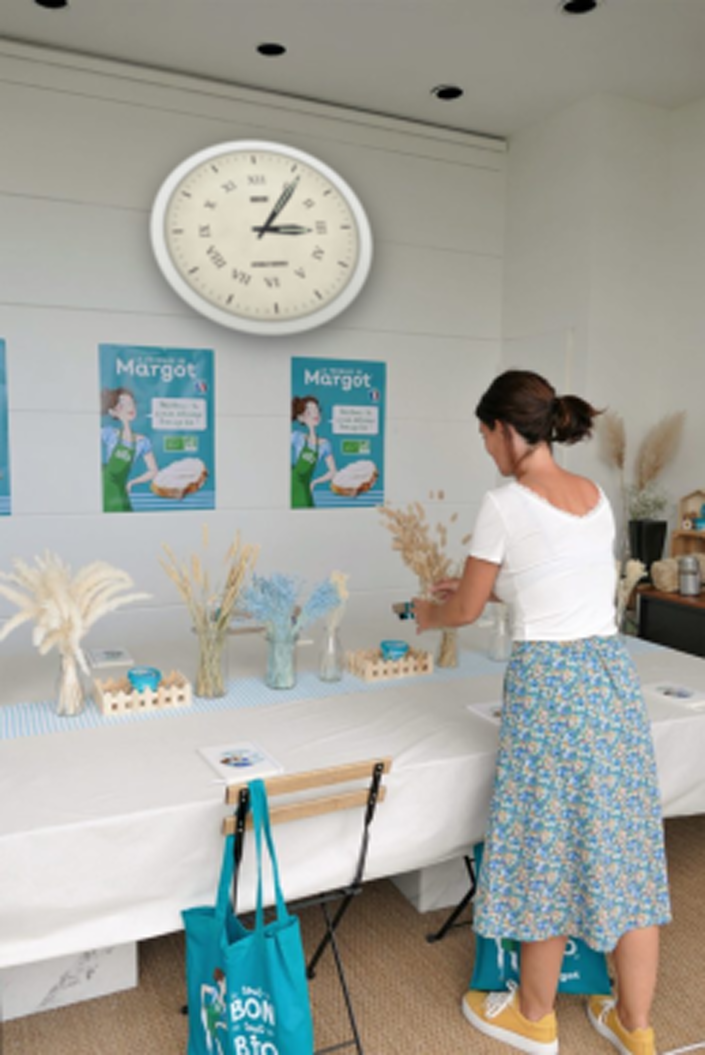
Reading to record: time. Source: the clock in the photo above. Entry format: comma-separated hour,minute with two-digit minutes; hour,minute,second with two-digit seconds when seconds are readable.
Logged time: 3,06
